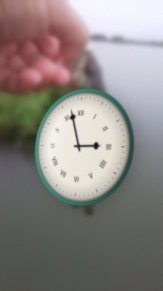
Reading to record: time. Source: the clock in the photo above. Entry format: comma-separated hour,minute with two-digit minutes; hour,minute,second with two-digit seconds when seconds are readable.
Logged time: 2,57
